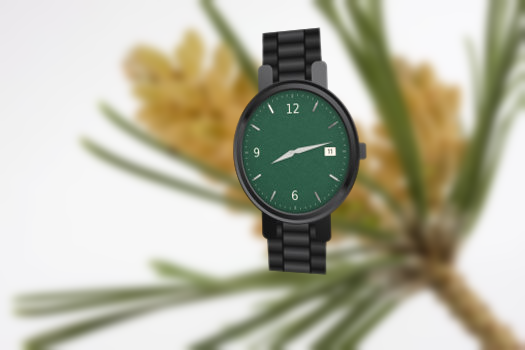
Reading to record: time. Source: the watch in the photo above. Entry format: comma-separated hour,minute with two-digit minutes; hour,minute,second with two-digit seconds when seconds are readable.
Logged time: 8,13
